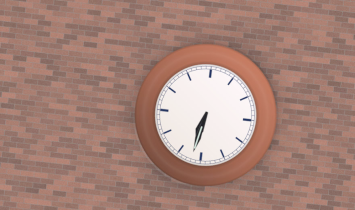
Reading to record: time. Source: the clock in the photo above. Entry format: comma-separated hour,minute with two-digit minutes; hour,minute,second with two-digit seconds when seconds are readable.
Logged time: 6,32
